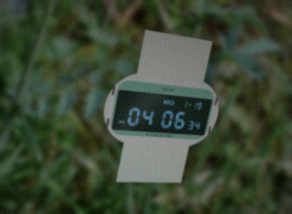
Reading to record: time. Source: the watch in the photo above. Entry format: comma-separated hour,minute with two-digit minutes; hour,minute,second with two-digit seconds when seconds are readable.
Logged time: 4,06
